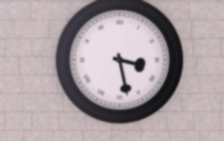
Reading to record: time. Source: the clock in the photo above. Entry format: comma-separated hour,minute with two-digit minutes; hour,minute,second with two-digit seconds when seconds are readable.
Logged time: 3,28
